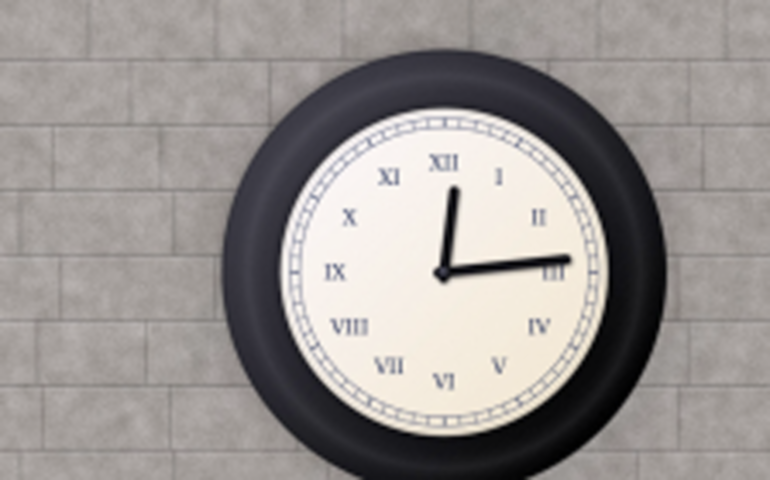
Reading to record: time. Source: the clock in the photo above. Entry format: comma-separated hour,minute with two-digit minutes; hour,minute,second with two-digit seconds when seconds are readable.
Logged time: 12,14
